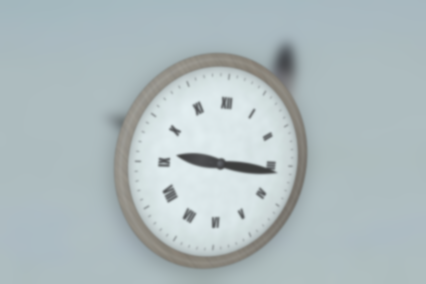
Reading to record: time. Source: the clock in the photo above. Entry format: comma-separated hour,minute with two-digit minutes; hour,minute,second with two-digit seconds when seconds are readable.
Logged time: 9,16
